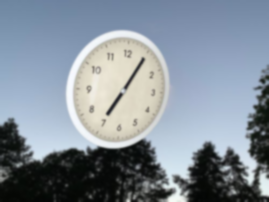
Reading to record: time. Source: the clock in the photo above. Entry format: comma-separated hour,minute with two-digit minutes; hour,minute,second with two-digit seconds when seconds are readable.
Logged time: 7,05
